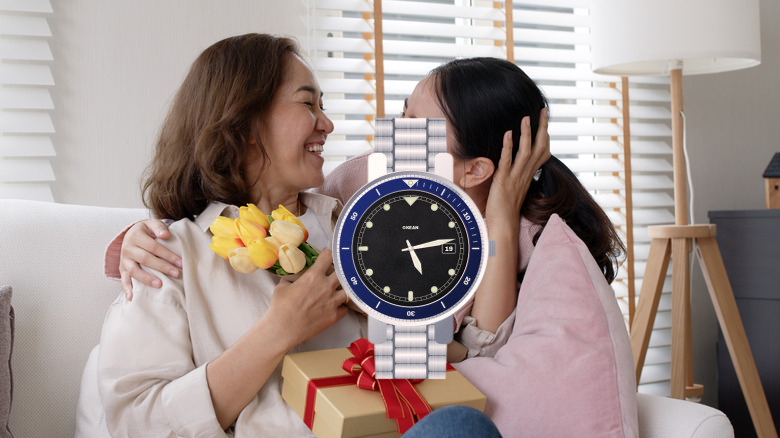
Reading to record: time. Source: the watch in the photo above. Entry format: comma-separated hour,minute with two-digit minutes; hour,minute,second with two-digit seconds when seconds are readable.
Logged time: 5,13
